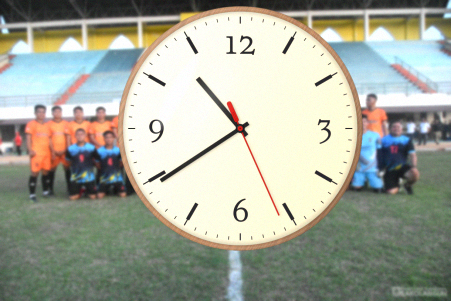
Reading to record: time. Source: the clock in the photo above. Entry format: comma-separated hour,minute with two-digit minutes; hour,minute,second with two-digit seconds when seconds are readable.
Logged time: 10,39,26
